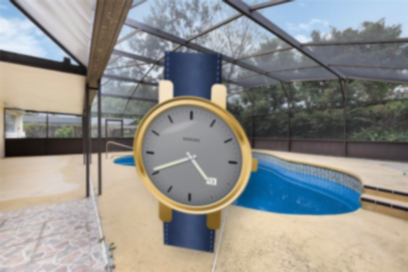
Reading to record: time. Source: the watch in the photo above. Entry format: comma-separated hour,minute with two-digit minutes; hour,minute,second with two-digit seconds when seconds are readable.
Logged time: 4,41
